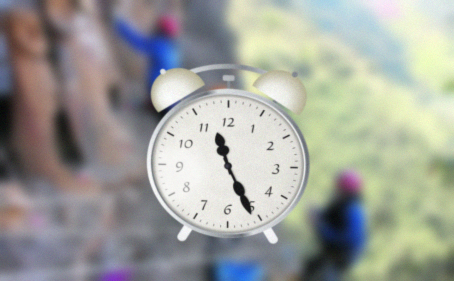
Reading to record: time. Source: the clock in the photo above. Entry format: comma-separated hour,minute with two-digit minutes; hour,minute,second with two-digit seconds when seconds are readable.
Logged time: 11,26
